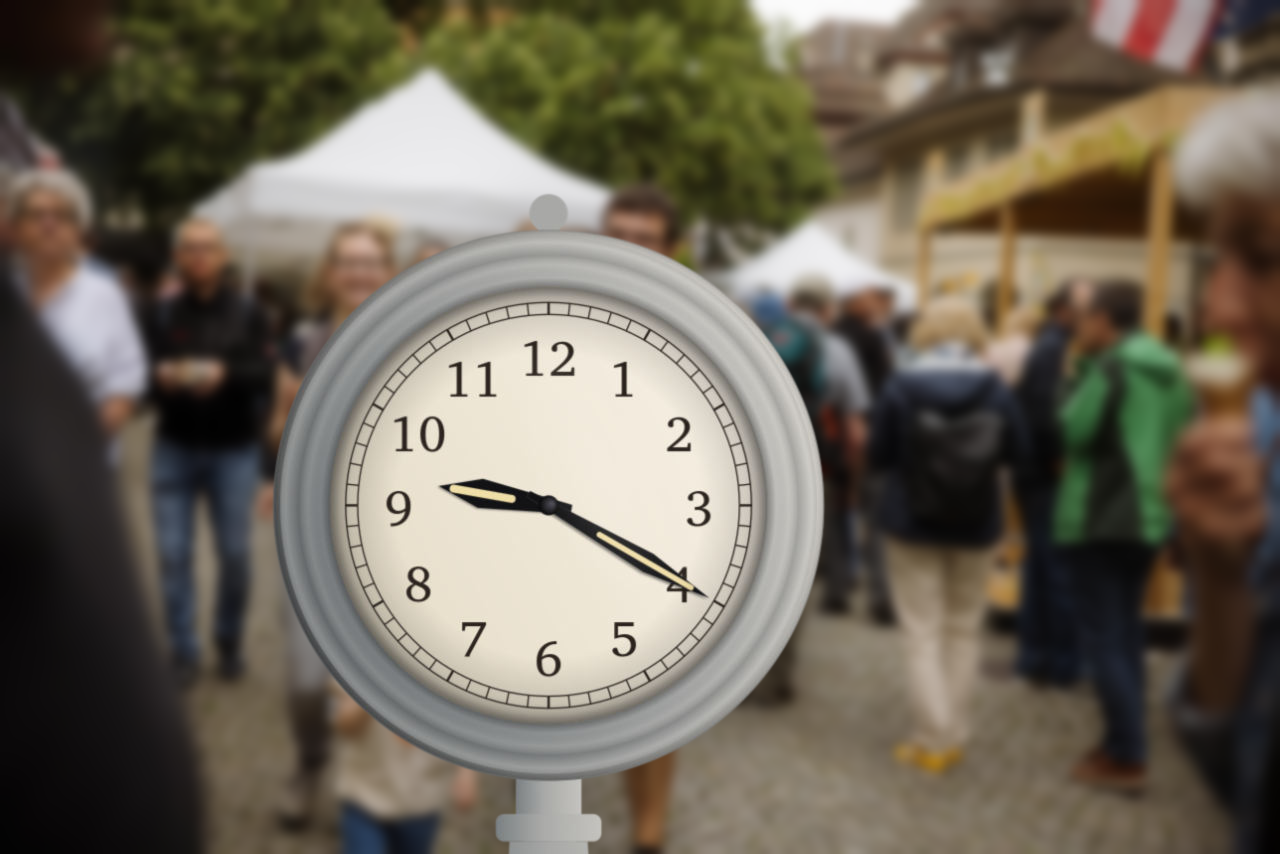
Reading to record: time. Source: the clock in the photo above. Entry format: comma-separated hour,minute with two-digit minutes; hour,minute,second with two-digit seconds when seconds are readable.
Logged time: 9,20
